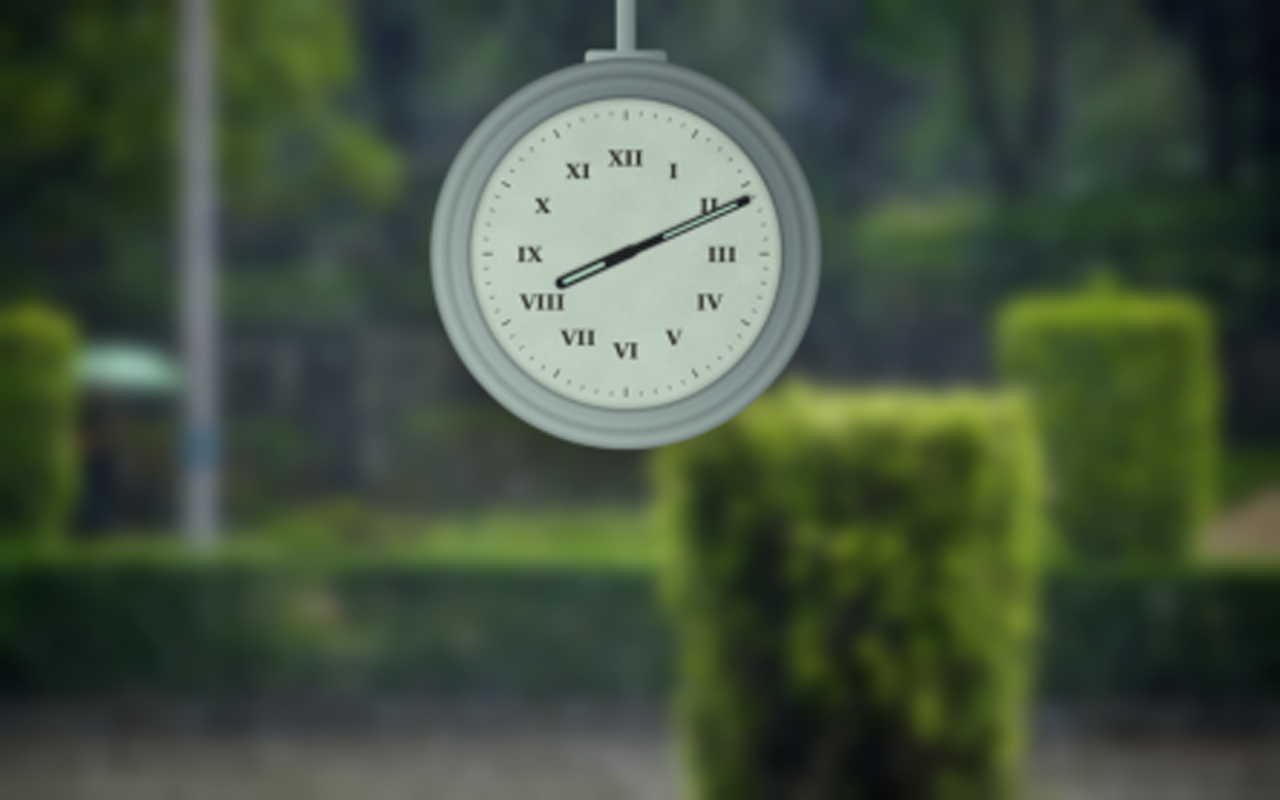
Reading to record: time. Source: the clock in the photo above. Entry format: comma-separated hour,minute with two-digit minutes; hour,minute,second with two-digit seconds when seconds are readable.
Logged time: 8,11
